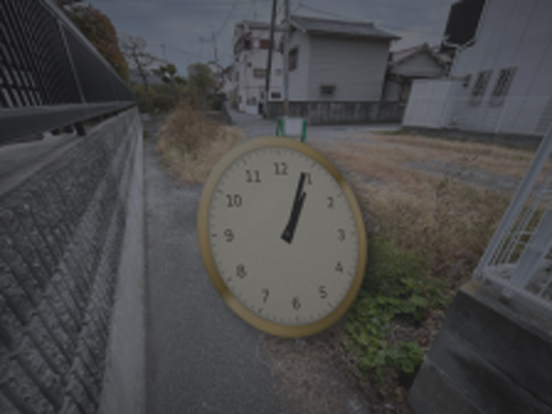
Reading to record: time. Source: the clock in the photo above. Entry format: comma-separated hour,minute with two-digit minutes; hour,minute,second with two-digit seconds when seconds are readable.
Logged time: 1,04
